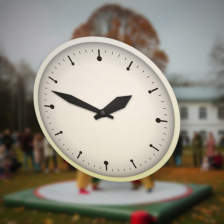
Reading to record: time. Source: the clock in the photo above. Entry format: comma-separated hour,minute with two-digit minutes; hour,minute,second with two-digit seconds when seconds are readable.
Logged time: 1,48
